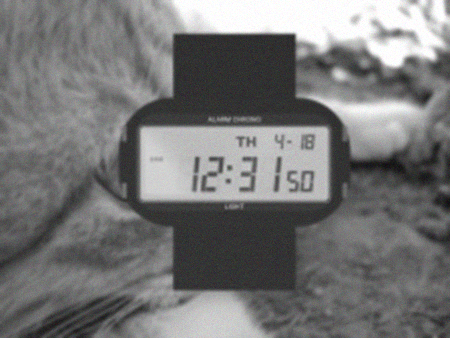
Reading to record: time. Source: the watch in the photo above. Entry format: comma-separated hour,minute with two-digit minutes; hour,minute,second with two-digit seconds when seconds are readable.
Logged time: 12,31,50
